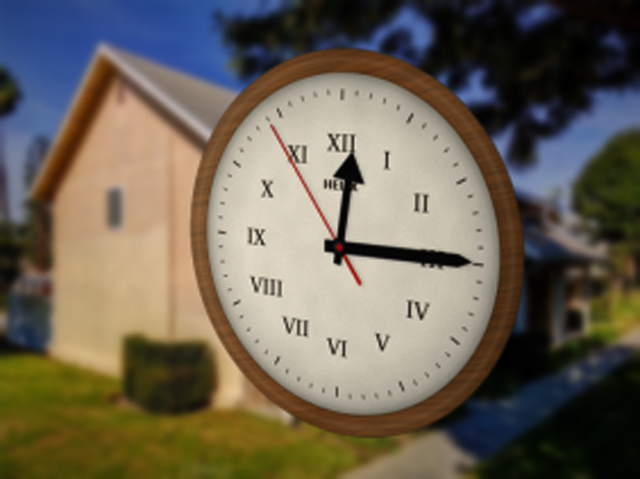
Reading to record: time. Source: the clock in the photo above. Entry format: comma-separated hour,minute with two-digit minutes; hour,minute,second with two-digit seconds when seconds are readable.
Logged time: 12,14,54
